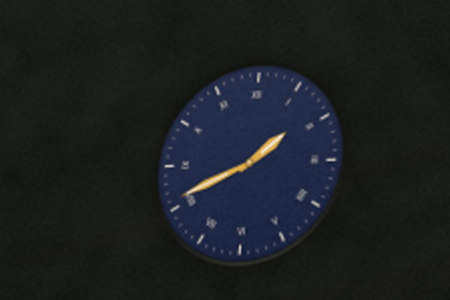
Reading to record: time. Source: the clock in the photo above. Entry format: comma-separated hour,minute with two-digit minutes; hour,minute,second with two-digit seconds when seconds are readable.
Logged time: 1,41
